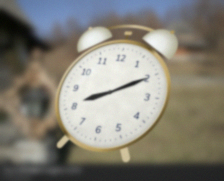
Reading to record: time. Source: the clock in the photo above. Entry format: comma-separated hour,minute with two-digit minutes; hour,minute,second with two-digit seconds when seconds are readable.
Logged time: 8,10
